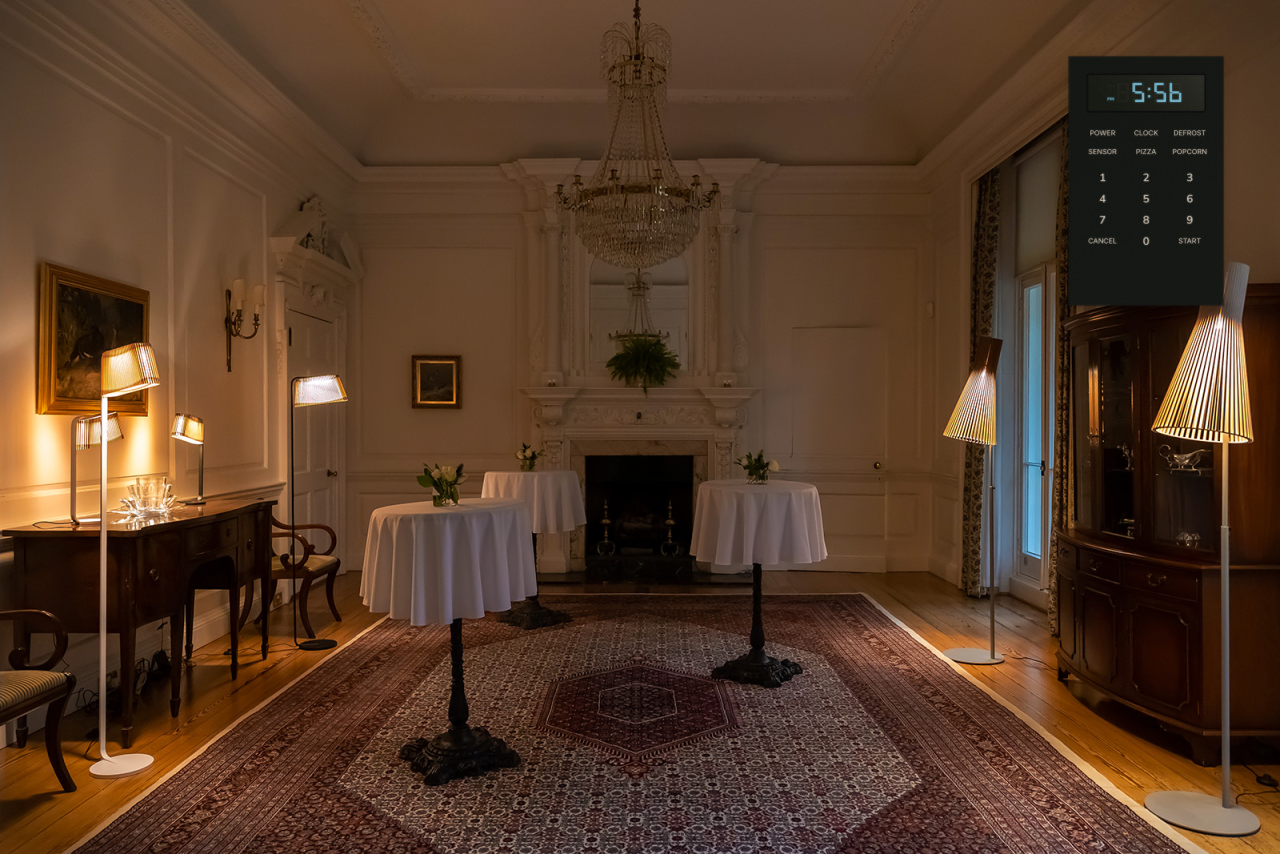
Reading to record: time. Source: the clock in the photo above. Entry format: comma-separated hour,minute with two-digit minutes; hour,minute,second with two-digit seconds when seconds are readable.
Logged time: 5,56
